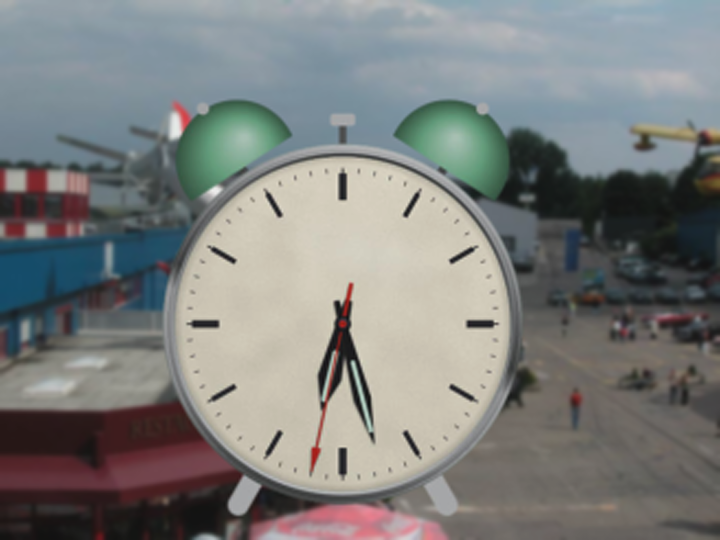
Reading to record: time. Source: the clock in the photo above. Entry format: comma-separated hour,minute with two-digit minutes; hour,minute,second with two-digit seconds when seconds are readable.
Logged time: 6,27,32
